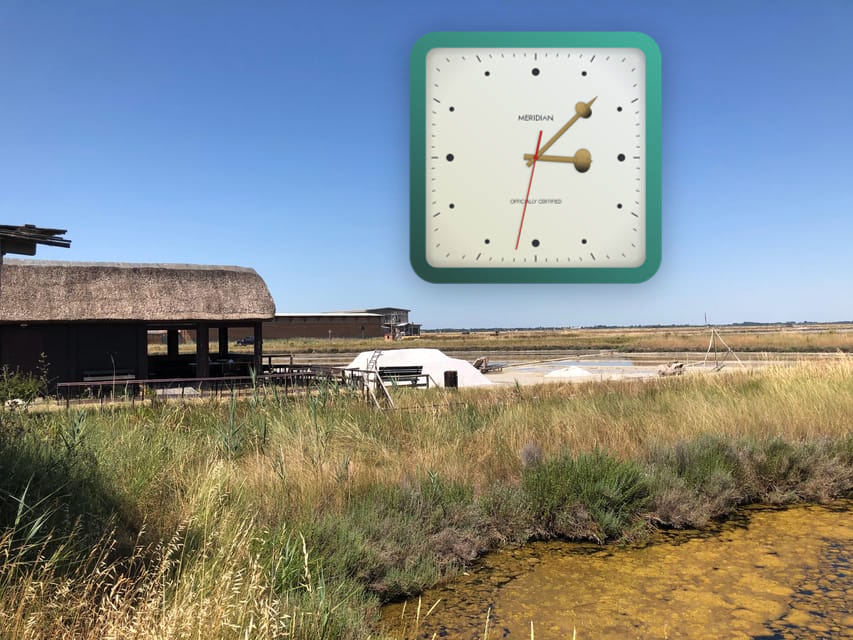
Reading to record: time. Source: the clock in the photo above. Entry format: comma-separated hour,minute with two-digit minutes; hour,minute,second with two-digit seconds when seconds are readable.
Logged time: 3,07,32
